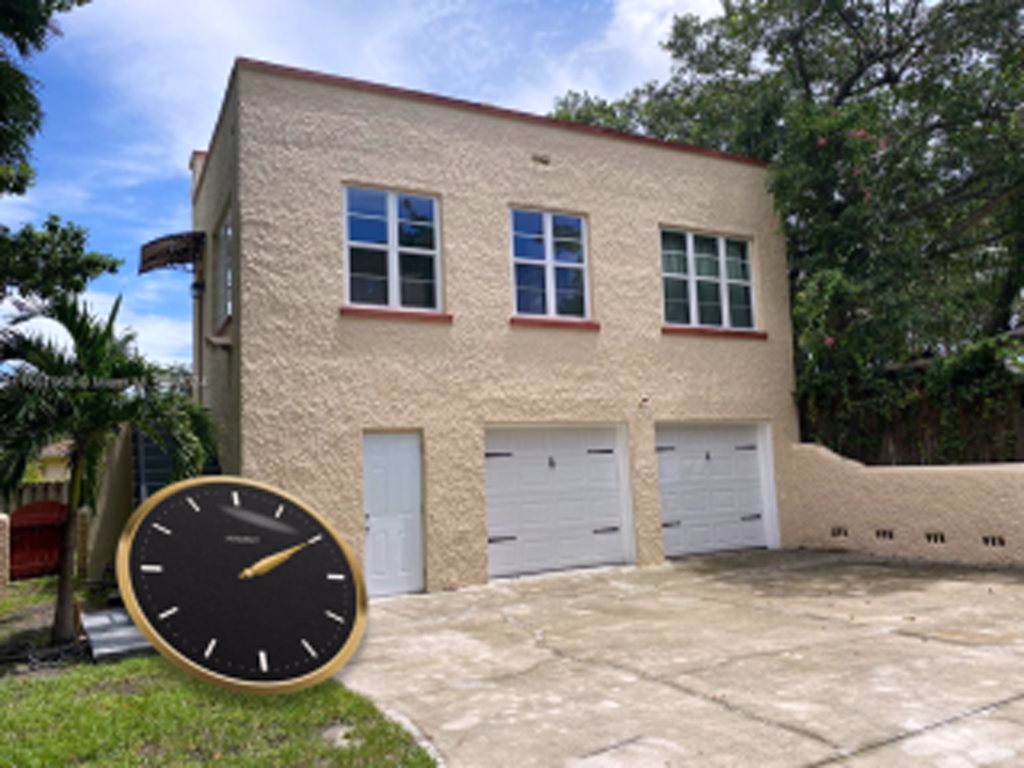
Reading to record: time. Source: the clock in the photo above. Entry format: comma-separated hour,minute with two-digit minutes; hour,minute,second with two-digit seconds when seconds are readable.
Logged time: 2,10
